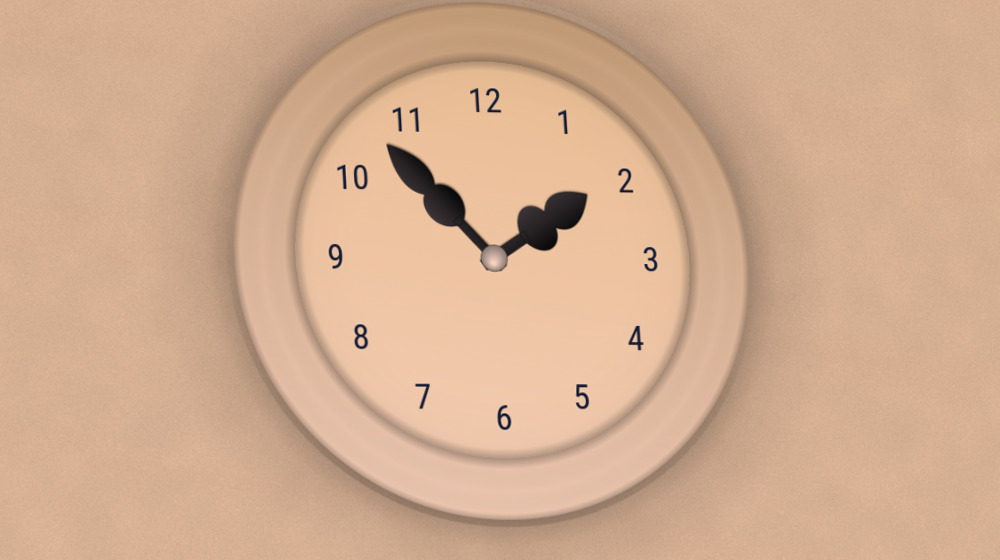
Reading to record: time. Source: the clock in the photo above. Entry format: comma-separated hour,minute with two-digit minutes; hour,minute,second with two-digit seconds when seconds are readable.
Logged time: 1,53
